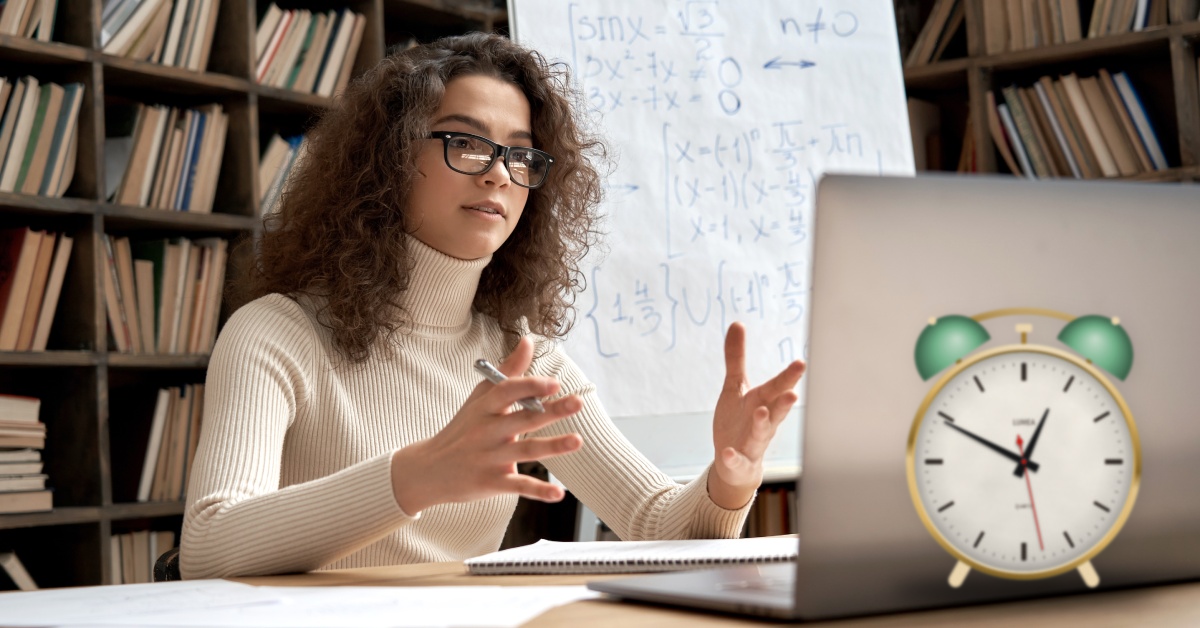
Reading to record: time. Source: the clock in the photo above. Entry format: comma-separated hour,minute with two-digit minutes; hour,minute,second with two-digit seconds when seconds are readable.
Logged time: 12,49,28
